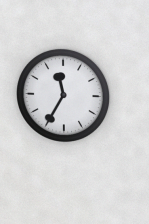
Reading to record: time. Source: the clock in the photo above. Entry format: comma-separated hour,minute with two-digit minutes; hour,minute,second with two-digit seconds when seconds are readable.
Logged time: 11,35
